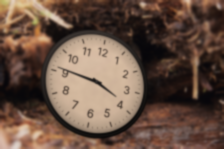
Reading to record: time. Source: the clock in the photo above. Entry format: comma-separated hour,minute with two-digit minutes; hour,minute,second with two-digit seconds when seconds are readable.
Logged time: 3,46
